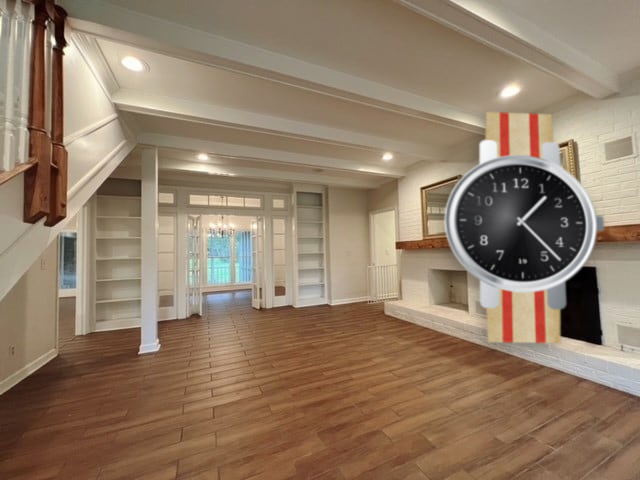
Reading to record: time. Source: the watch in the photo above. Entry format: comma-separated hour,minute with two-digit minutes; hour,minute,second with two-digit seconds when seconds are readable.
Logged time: 1,23
